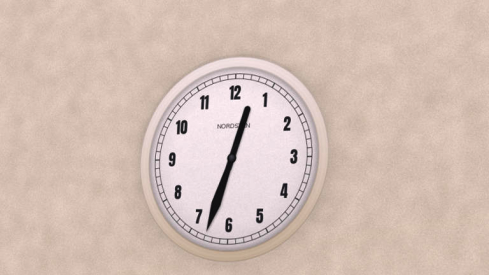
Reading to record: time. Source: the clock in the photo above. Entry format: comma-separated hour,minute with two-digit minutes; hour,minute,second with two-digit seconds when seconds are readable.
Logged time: 12,33
